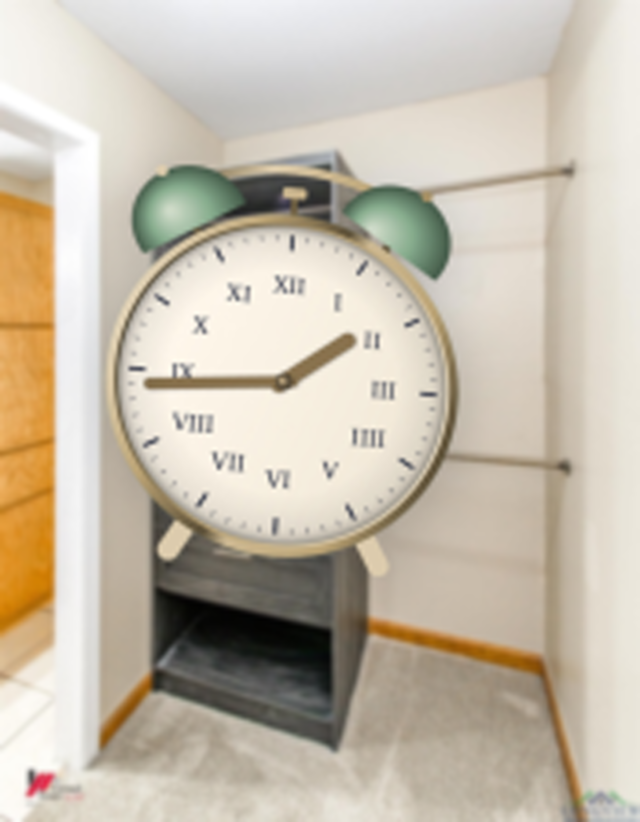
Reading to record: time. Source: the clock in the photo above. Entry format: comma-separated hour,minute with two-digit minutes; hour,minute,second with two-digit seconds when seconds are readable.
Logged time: 1,44
